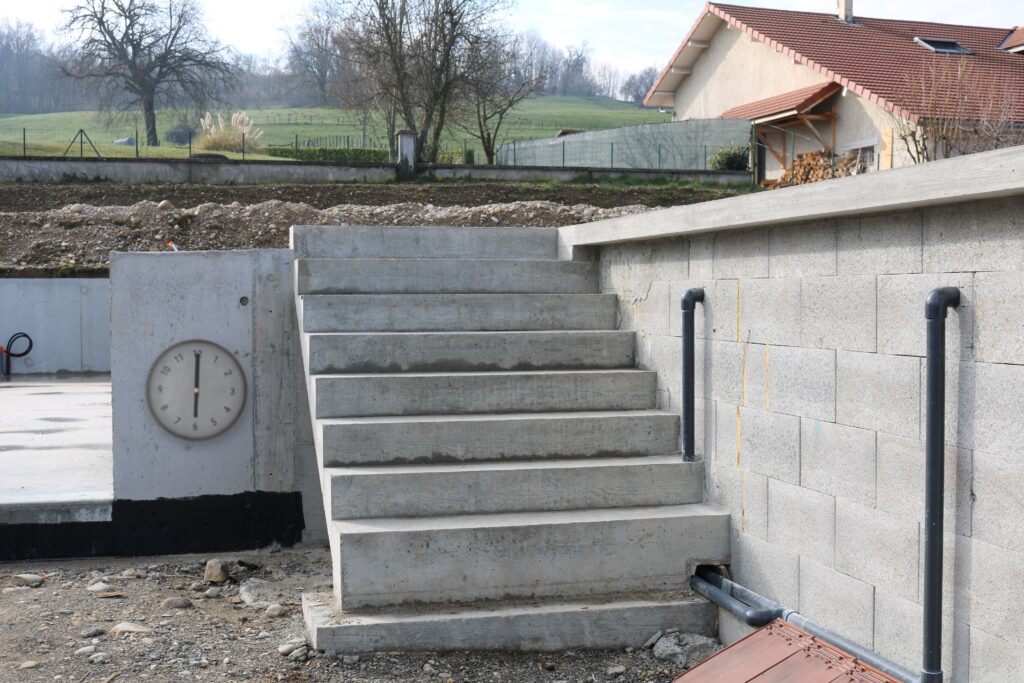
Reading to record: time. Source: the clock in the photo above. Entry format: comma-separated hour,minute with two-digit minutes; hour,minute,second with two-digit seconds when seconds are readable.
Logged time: 6,00
